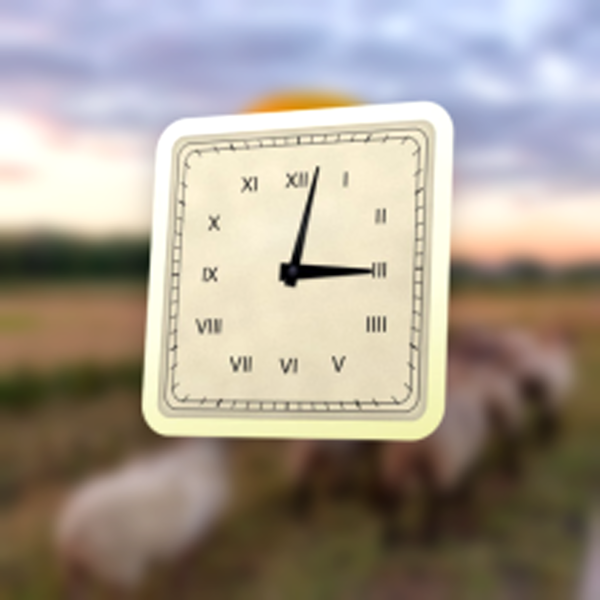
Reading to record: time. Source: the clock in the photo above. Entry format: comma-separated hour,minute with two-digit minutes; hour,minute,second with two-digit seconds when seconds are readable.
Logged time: 3,02
